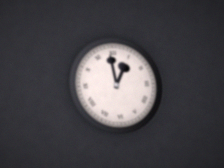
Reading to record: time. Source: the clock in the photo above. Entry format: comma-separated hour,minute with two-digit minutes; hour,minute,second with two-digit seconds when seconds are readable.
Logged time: 12,59
